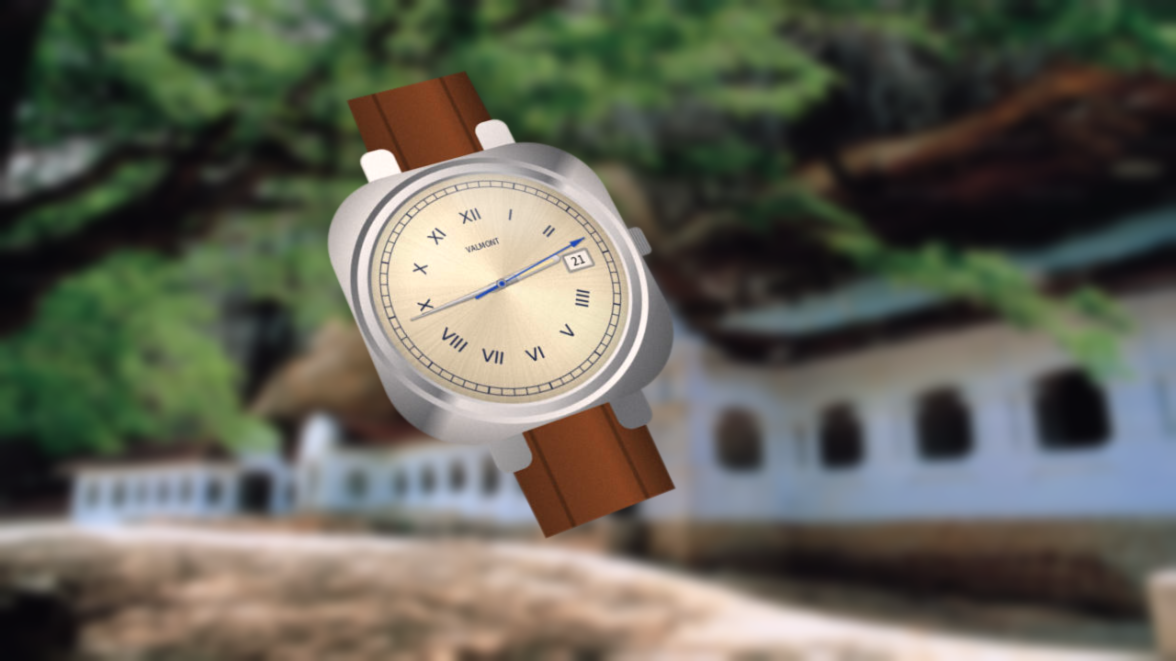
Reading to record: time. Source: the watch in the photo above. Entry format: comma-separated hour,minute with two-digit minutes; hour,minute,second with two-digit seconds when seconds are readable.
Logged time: 2,44,13
